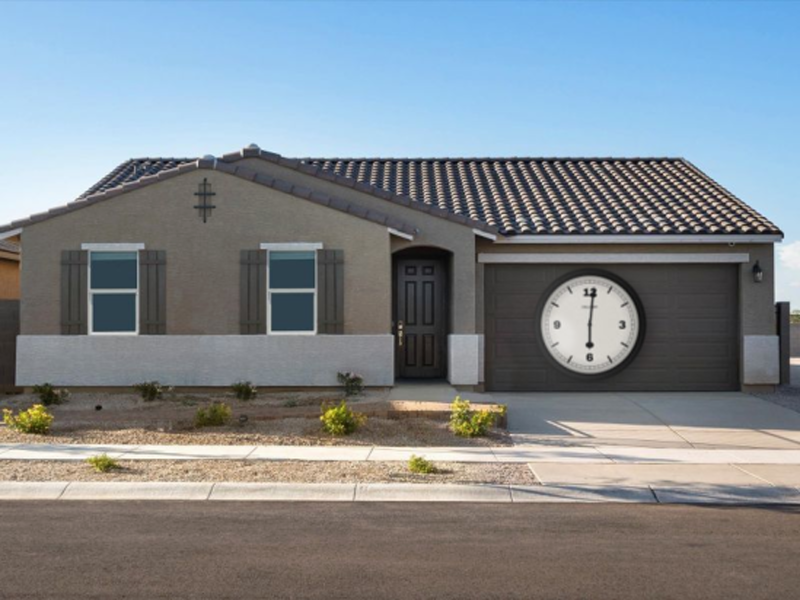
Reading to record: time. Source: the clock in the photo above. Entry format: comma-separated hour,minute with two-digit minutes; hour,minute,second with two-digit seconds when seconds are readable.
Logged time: 6,01
